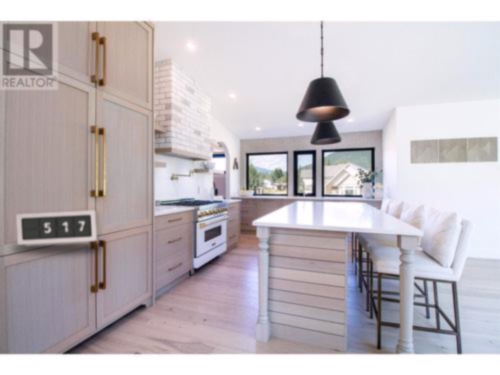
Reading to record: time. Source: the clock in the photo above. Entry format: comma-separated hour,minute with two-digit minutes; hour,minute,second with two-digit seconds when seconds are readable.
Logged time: 5,17
